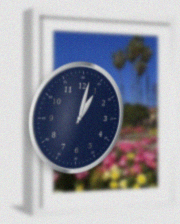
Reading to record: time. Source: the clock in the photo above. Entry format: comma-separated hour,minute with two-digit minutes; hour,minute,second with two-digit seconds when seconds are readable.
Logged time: 1,02
